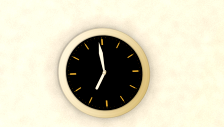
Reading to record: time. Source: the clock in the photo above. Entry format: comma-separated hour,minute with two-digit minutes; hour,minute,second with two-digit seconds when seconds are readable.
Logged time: 6,59
